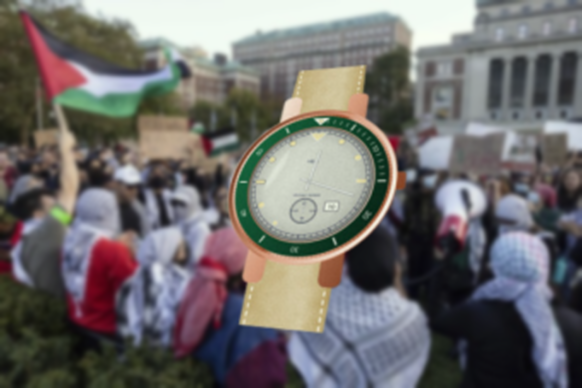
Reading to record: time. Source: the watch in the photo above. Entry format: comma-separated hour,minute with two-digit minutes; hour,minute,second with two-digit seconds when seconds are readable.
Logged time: 12,18
